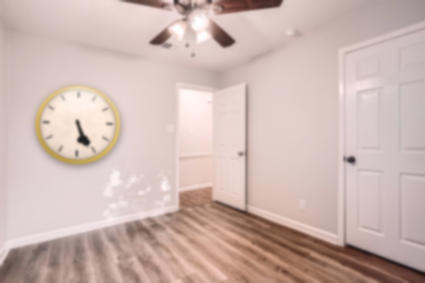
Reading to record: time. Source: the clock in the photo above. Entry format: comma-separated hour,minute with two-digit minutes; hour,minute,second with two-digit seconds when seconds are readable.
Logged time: 5,26
